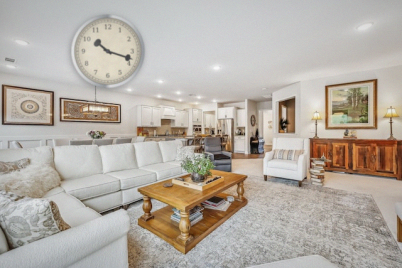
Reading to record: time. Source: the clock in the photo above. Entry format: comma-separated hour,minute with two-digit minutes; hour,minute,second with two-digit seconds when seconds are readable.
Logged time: 10,18
